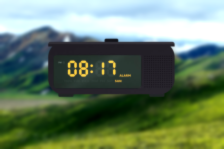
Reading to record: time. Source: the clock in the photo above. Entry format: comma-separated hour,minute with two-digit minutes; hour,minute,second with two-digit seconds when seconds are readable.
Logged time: 8,17
